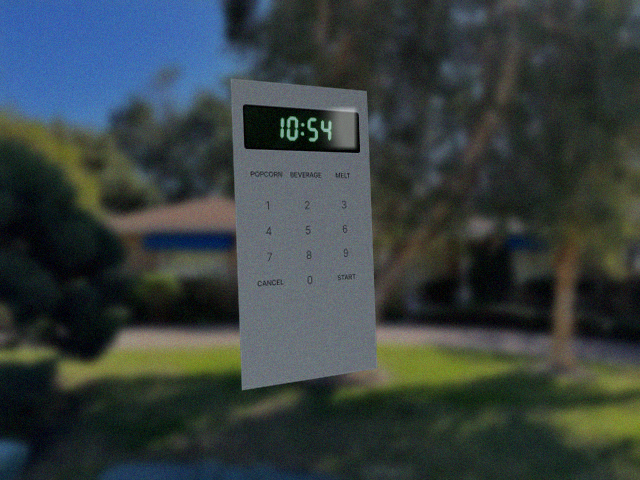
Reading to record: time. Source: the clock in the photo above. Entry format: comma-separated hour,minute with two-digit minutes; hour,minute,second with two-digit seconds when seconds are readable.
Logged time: 10,54
